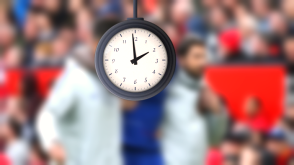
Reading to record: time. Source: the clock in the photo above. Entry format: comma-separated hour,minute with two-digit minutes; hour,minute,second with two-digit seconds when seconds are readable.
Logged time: 1,59
